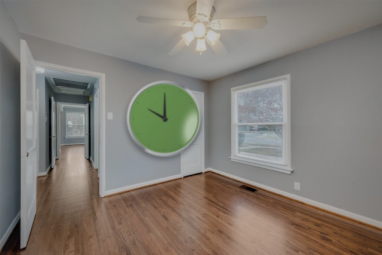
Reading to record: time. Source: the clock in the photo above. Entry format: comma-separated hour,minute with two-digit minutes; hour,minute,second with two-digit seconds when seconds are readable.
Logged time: 10,00
